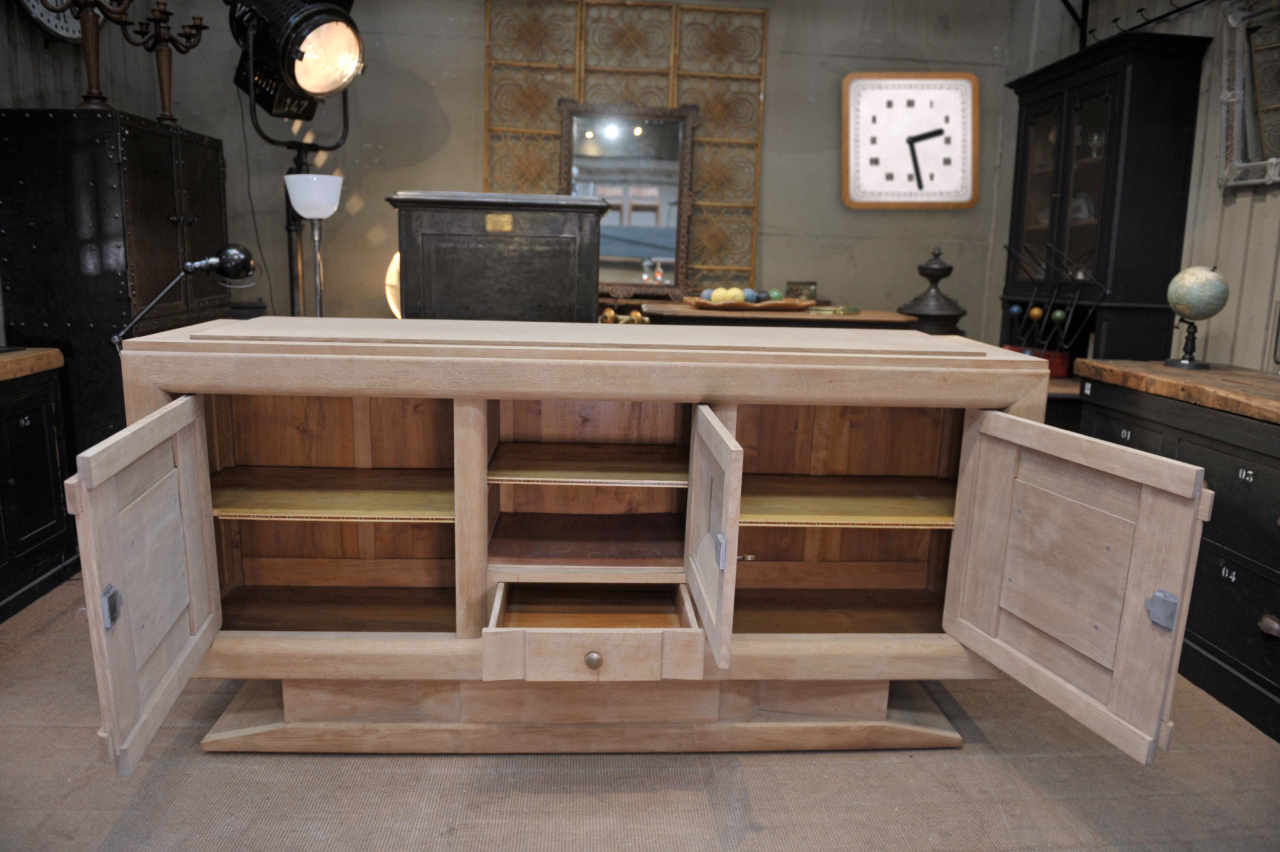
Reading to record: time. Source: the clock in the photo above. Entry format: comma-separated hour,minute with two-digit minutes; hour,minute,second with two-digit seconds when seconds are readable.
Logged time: 2,28
